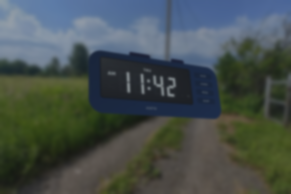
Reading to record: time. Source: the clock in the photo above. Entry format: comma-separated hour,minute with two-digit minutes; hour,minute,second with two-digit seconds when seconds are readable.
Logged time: 11,42
